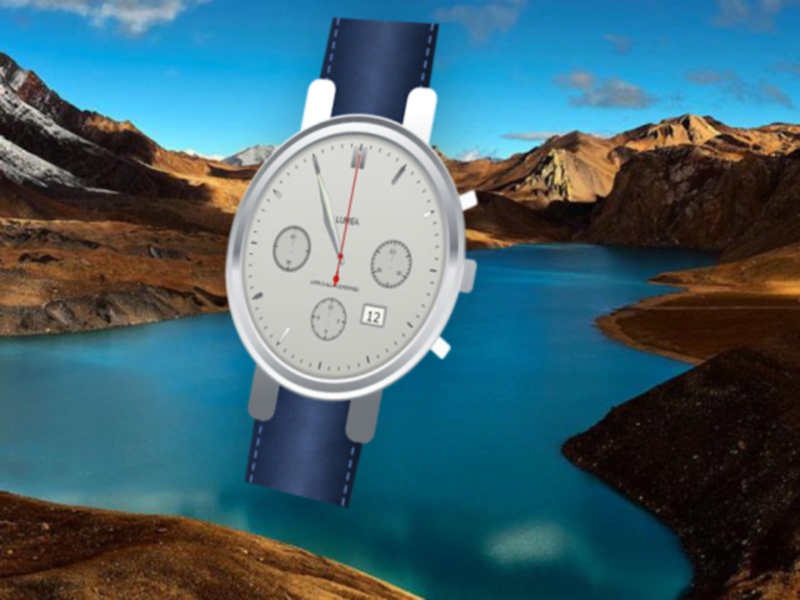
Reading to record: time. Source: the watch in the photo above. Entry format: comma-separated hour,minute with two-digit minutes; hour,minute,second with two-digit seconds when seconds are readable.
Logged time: 10,55
